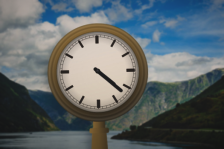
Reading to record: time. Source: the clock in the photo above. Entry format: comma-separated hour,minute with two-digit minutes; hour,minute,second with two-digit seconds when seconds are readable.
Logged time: 4,22
